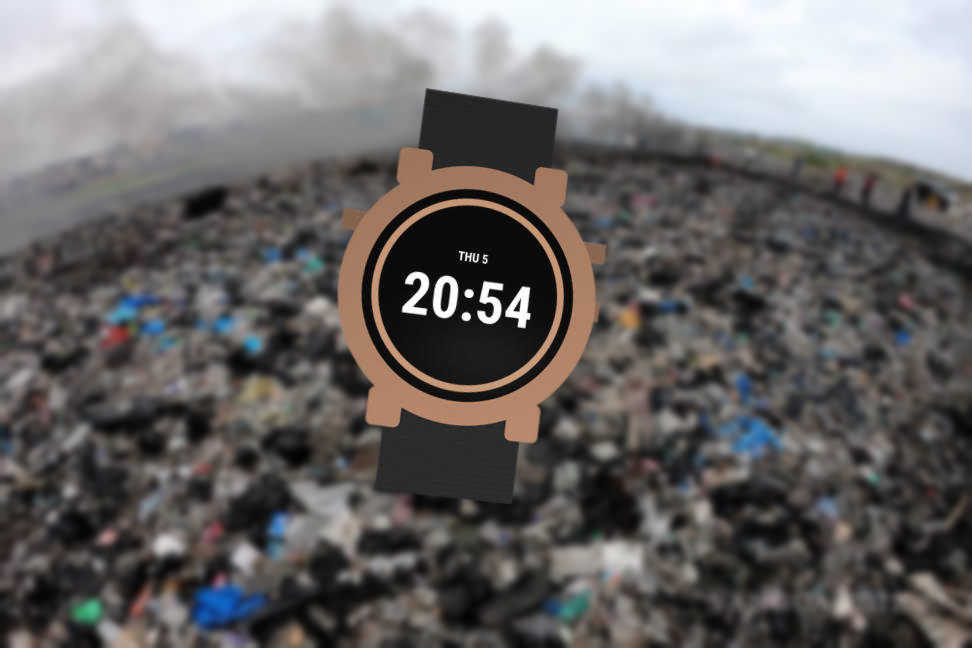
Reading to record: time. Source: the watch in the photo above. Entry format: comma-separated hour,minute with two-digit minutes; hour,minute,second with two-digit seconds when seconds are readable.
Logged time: 20,54
